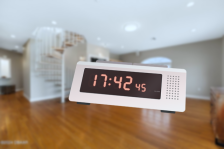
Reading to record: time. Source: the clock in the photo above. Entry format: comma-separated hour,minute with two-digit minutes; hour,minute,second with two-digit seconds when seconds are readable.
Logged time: 17,42,45
